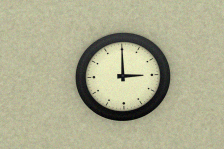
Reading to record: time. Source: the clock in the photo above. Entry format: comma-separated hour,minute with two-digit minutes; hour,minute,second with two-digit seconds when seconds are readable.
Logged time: 3,00
